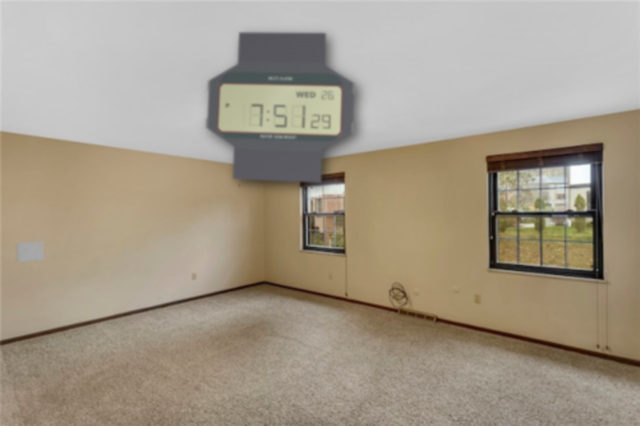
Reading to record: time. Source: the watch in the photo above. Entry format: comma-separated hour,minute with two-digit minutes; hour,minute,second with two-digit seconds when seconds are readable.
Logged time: 7,51,29
